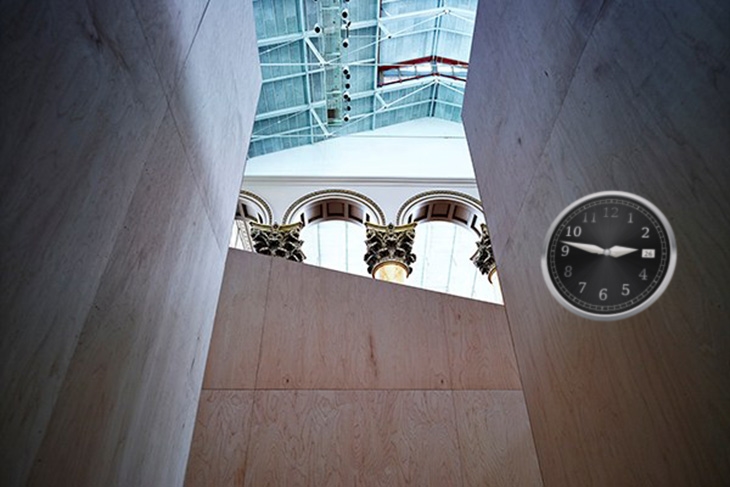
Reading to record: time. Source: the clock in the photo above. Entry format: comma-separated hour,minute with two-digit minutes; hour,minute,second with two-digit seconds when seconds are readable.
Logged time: 2,47
